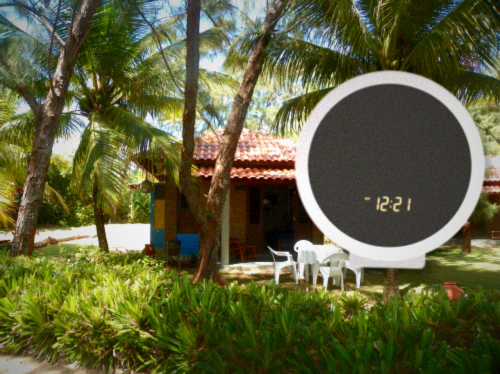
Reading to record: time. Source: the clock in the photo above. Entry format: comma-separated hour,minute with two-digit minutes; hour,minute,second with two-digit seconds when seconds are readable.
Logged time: 12,21
